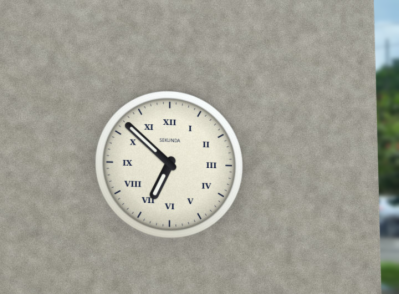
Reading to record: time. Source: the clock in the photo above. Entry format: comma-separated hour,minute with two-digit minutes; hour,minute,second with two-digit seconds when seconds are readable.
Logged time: 6,52
